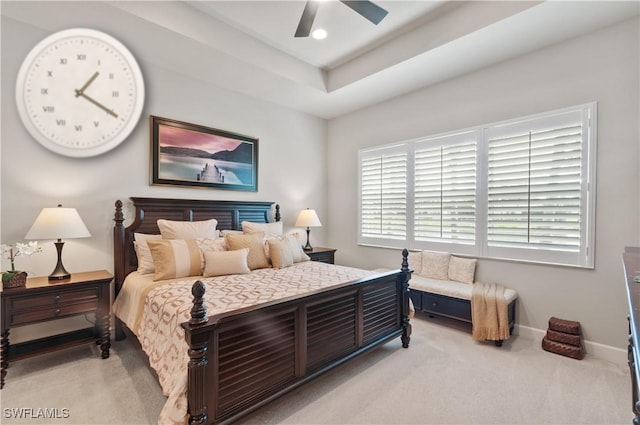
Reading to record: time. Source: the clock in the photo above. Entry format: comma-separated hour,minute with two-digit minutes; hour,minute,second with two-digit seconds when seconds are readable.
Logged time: 1,20
